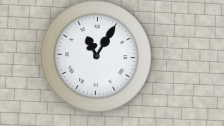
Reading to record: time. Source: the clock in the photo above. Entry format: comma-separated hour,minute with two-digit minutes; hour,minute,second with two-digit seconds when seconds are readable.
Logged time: 11,05
